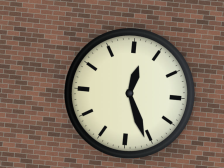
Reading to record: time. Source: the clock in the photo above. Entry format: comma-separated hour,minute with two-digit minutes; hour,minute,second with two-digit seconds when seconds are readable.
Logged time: 12,26
